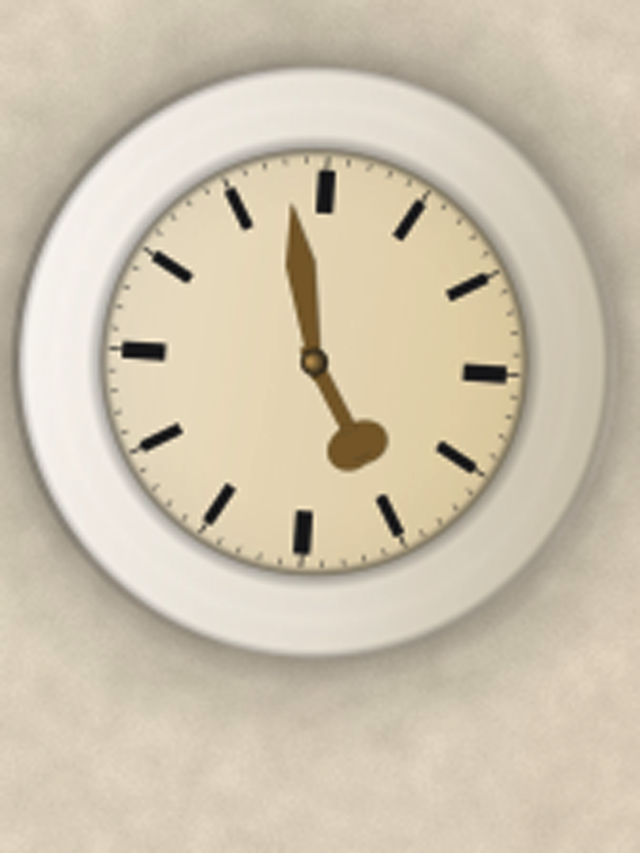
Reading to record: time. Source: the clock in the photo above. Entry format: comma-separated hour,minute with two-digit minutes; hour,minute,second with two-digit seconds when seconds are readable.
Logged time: 4,58
